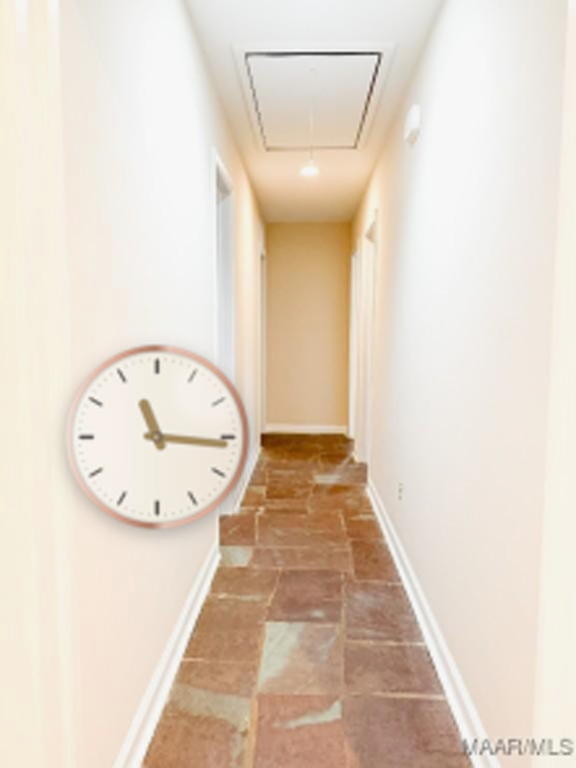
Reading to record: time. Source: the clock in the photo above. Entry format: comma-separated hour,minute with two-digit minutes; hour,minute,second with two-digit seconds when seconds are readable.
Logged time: 11,16
